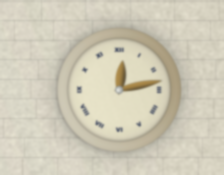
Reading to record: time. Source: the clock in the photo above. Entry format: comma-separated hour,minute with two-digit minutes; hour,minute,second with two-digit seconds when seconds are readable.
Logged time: 12,13
